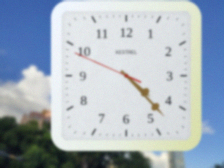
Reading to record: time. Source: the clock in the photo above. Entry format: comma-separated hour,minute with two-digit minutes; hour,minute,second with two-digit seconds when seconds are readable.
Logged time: 4,22,49
